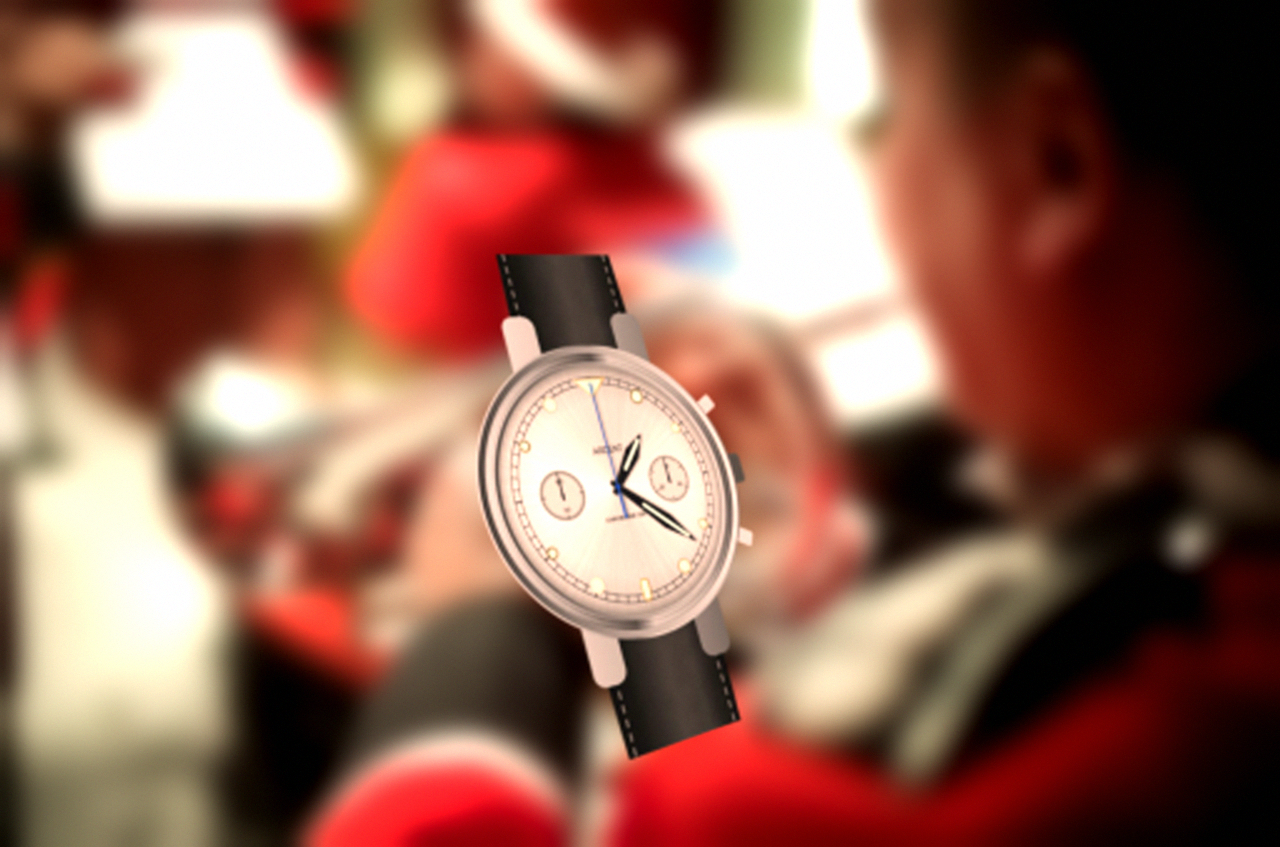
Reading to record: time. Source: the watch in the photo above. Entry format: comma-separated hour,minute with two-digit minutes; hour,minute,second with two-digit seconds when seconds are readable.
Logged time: 1,22
